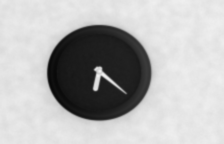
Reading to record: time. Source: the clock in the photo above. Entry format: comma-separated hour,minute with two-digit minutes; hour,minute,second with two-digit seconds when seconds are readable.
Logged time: 6,22
